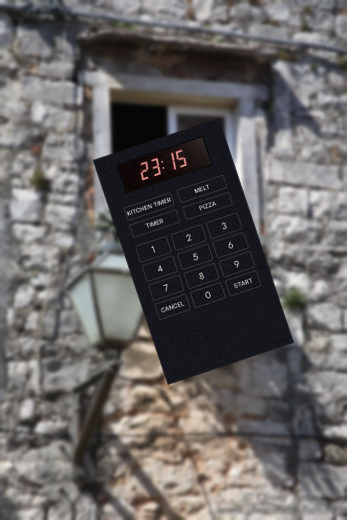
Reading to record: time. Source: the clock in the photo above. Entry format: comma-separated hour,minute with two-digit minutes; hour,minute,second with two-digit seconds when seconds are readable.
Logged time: 23,15
